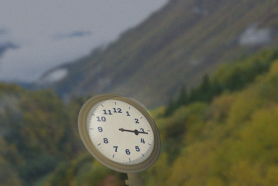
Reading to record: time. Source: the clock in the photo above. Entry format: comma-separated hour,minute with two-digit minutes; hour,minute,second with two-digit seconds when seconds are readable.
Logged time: 3,16
